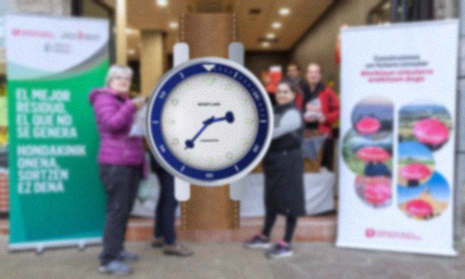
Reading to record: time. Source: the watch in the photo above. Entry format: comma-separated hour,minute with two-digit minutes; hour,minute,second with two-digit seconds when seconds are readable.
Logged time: 2,37
